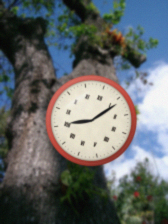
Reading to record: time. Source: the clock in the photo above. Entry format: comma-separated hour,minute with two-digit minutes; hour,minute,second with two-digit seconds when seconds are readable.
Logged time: 8,06
